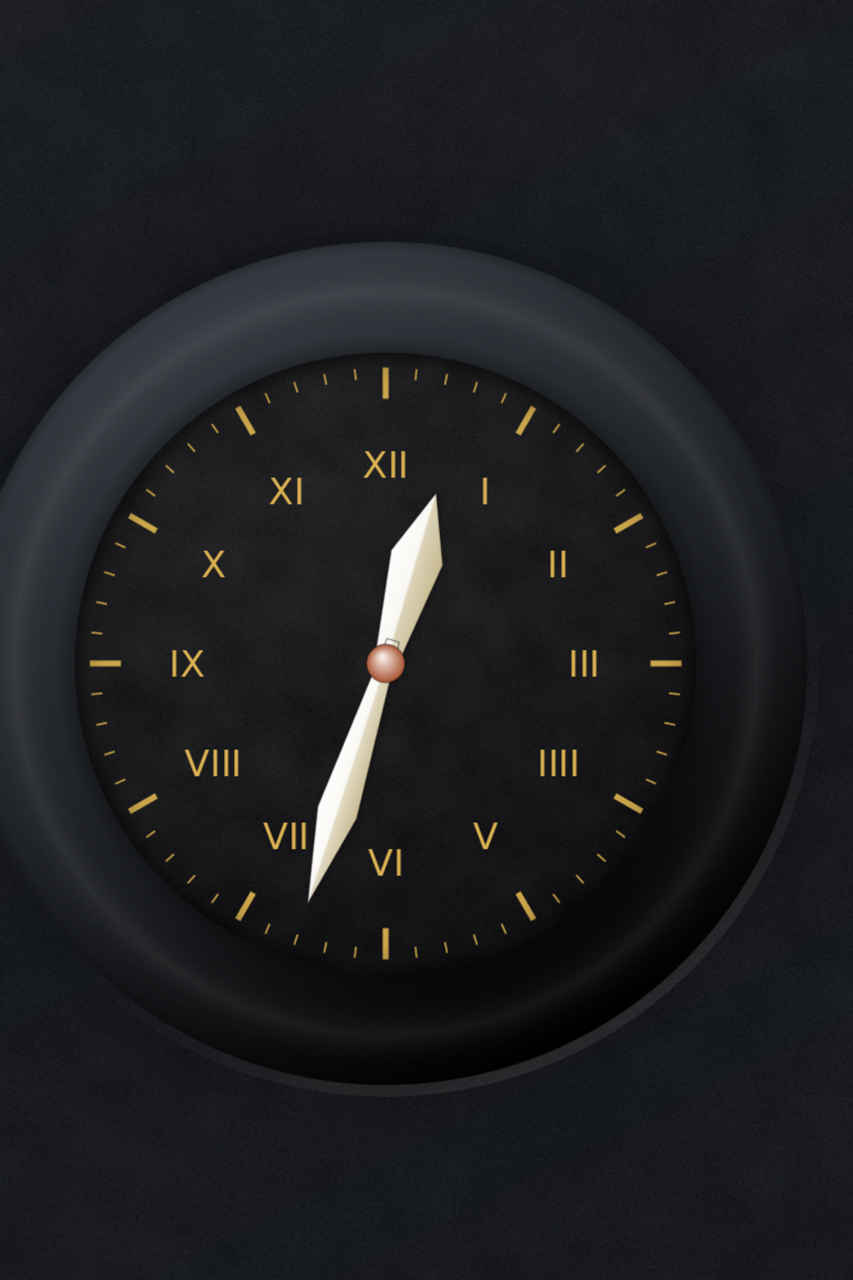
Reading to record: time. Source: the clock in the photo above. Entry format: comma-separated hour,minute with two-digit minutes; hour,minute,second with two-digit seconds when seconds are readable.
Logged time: 12,33
